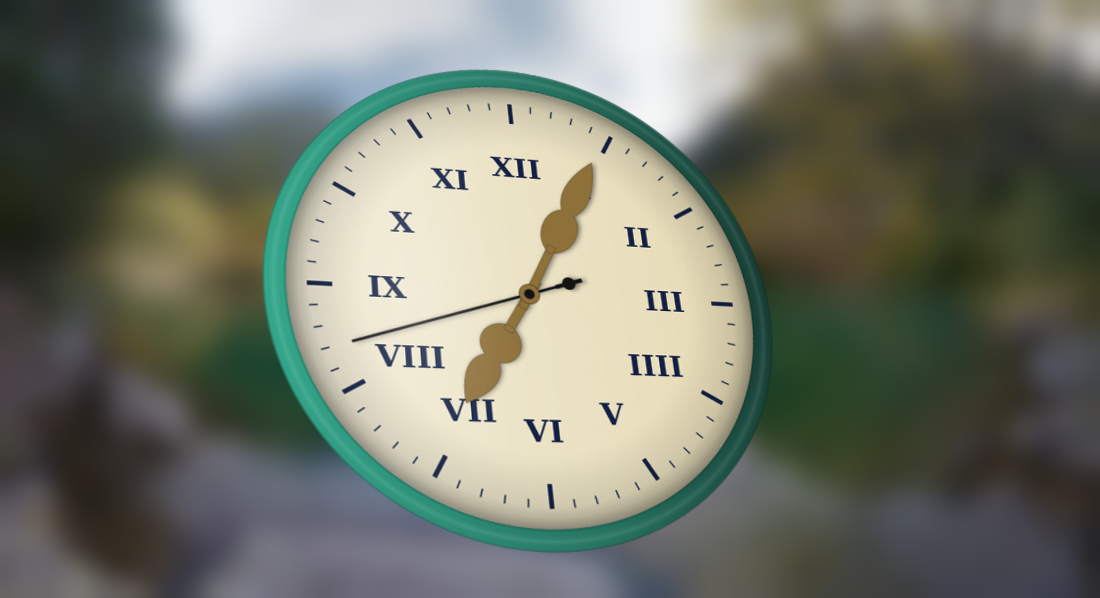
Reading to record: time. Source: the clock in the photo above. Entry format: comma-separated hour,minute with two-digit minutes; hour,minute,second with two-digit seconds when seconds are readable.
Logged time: 7,04,42
